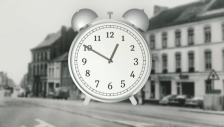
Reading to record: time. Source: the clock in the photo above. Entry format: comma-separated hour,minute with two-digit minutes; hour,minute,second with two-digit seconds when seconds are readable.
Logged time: 12,50
